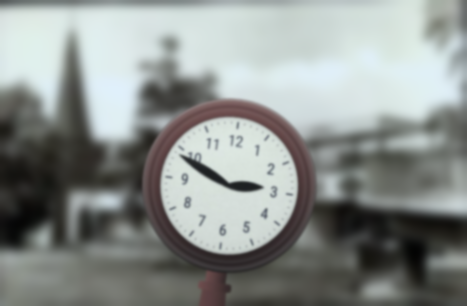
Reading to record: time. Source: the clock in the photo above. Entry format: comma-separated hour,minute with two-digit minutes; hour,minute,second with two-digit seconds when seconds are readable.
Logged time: 2,49
